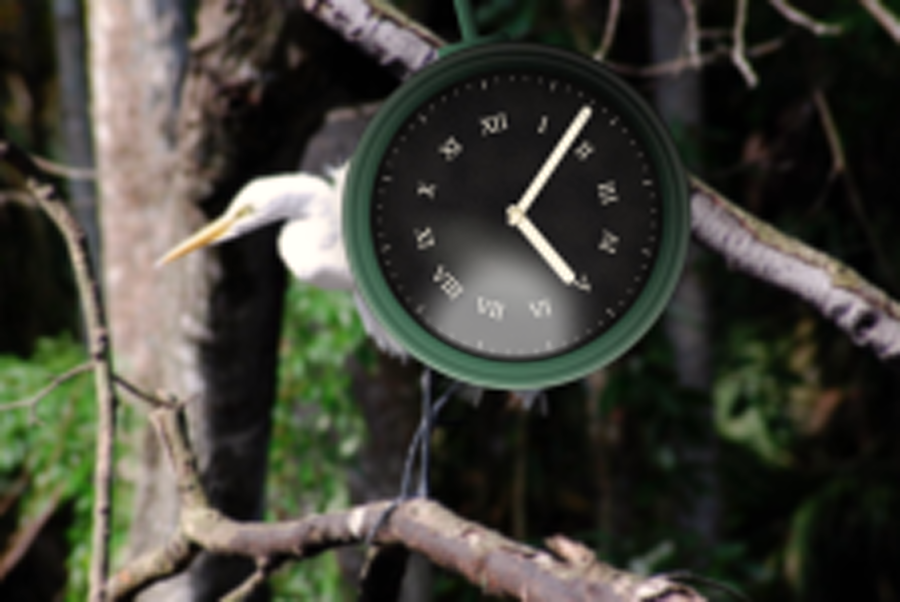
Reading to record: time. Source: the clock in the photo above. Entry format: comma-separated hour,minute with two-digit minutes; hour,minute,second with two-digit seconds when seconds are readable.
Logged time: 5,08
